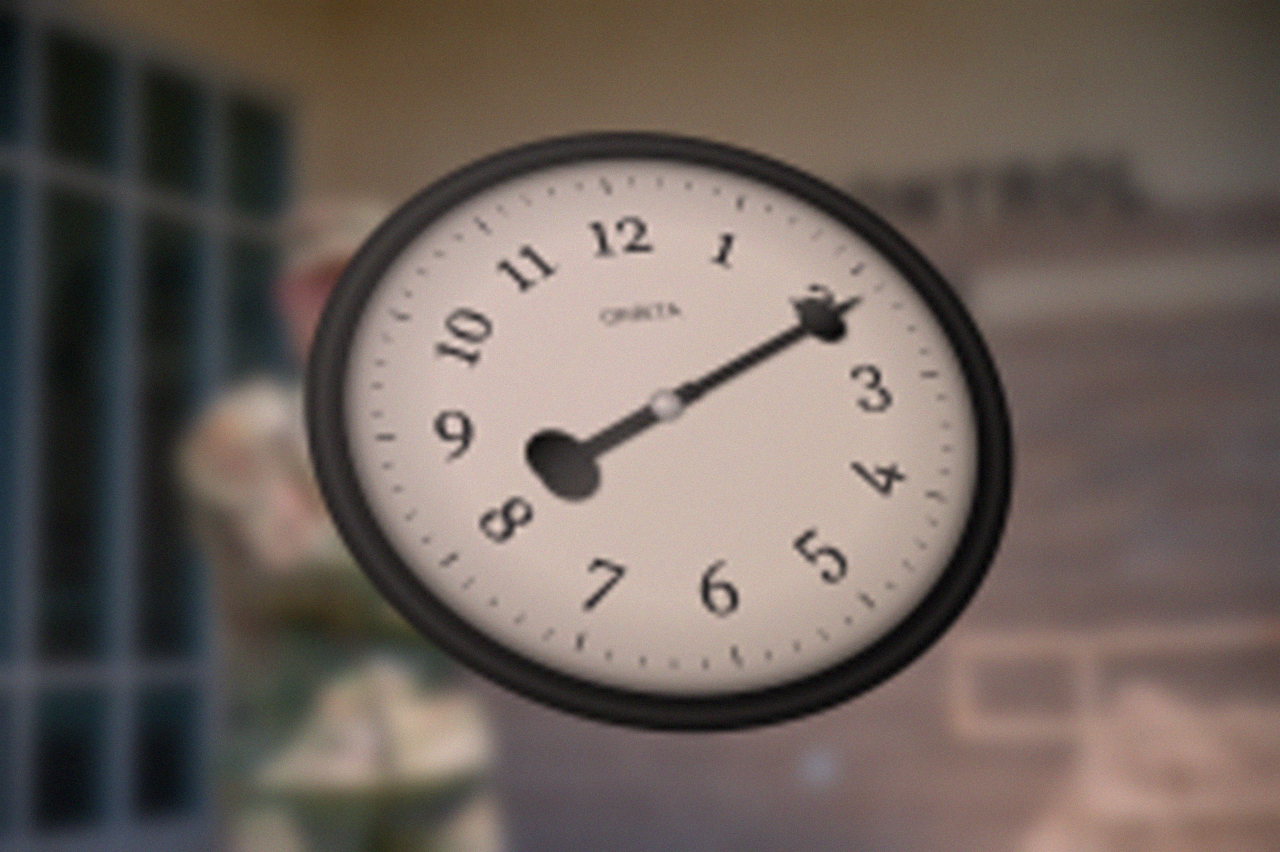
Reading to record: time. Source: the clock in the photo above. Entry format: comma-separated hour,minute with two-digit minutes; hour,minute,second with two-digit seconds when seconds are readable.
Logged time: 8,11
